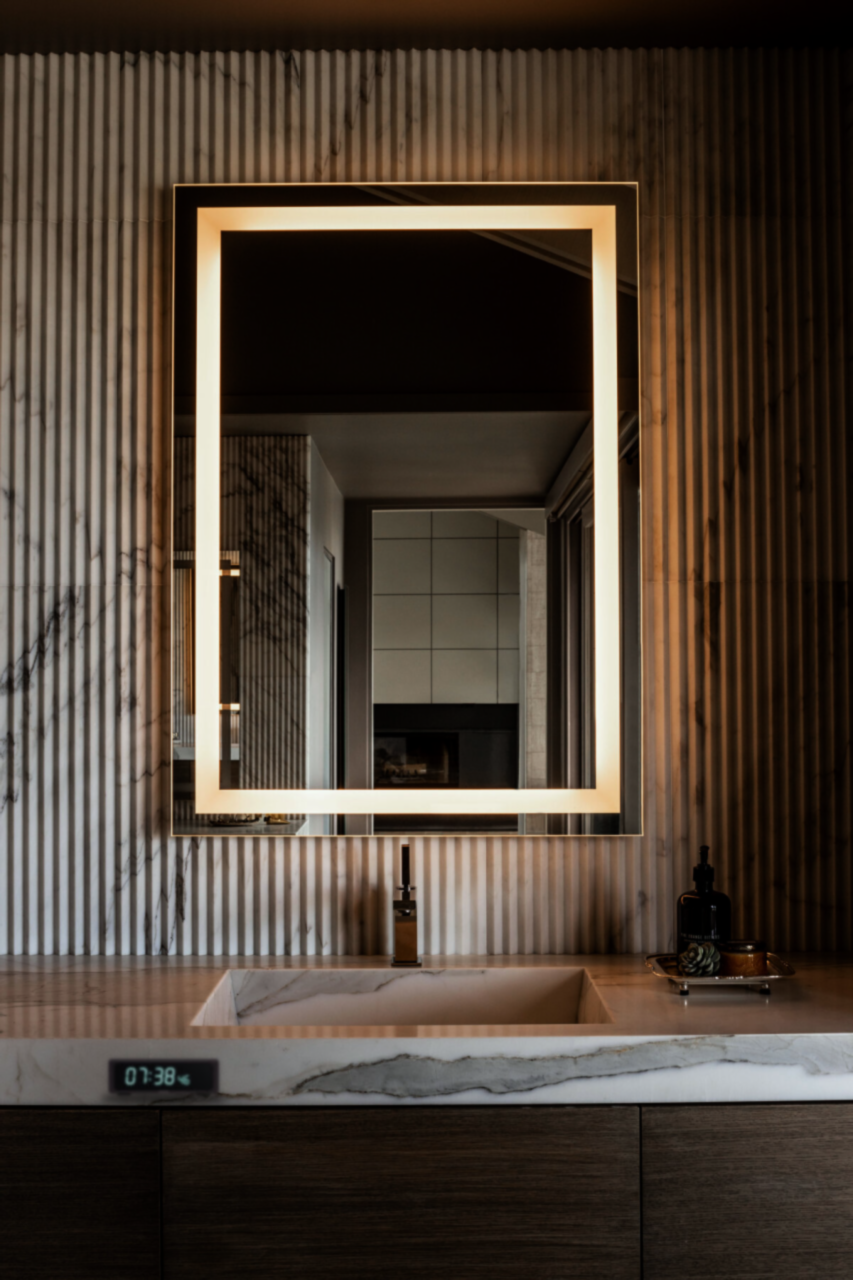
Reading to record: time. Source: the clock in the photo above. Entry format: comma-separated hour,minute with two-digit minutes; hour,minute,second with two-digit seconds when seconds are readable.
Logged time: 7,38
